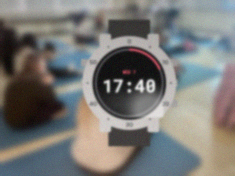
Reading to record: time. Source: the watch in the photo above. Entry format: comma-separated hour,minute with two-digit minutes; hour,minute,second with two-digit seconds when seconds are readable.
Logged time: 17,40
